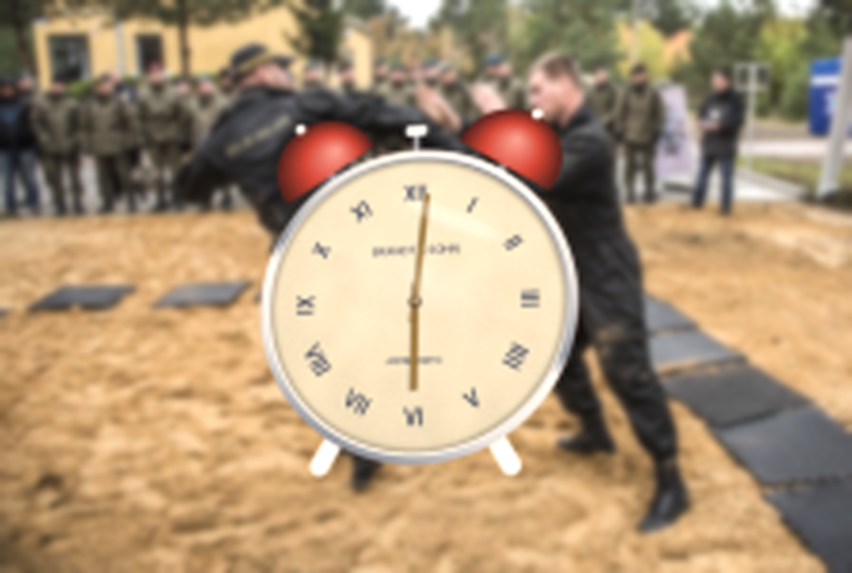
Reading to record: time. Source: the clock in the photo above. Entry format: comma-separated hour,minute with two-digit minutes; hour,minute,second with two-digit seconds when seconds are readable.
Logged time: 6,01
